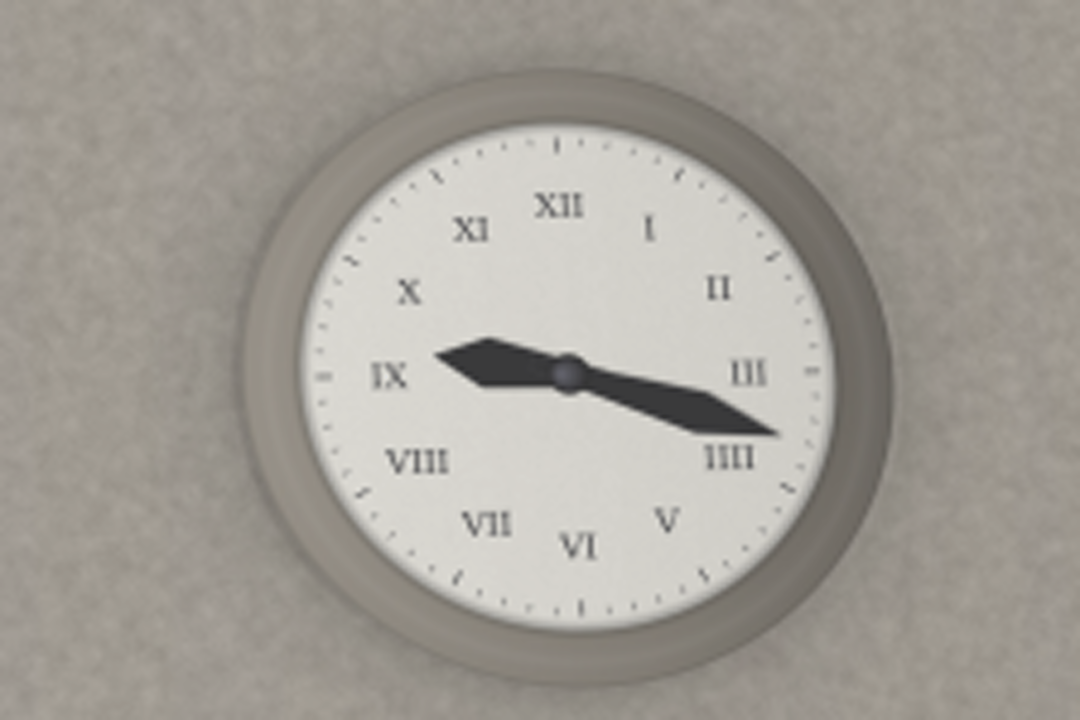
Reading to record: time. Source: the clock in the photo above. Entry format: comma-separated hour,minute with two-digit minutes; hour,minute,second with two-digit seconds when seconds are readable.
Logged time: 9,18
